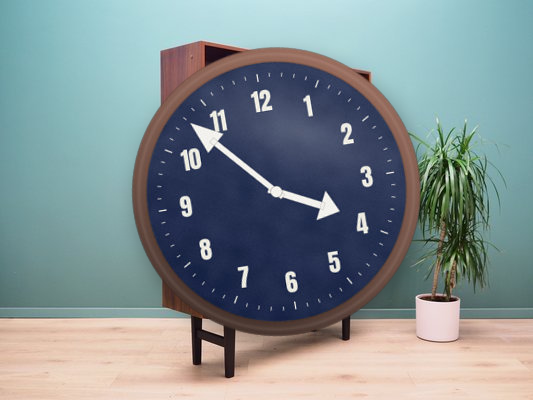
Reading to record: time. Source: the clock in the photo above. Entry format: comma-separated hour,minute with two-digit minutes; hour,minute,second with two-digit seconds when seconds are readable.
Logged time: 3,53
